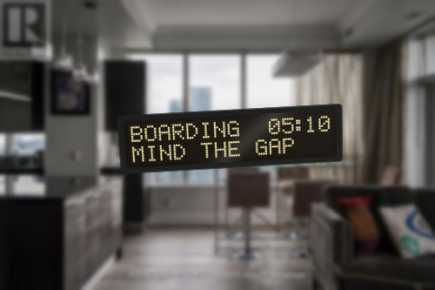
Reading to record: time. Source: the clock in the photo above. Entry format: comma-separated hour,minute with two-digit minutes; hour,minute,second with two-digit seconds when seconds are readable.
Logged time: 5,10
